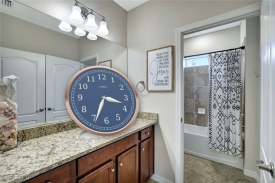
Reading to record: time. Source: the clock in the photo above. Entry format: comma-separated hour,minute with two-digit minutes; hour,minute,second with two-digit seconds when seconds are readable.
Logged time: 3,34
